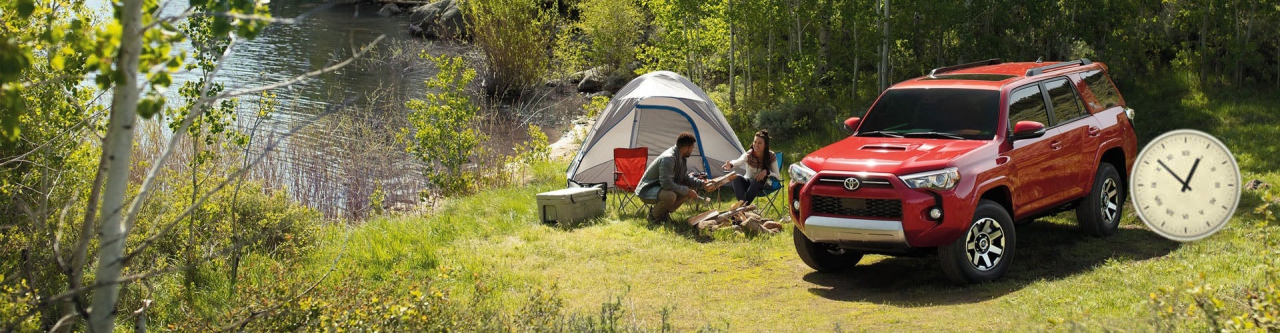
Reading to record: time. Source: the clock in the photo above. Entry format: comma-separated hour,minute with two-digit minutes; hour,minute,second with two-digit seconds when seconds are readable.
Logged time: 12,52
